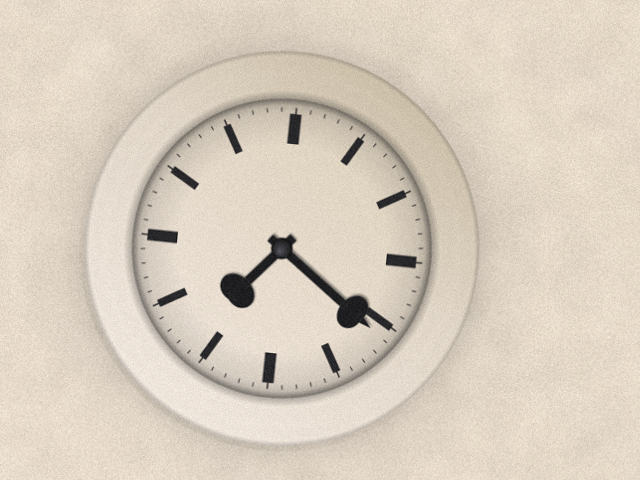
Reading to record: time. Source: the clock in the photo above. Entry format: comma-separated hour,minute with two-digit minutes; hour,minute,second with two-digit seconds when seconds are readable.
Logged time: 7,21
